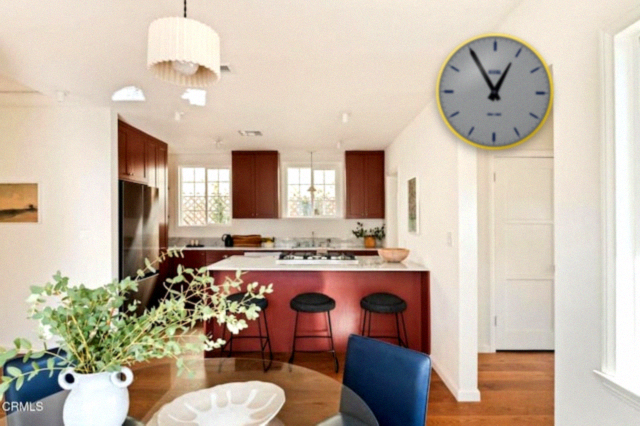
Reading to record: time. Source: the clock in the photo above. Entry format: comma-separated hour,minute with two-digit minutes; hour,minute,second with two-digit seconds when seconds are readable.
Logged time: 12,55
